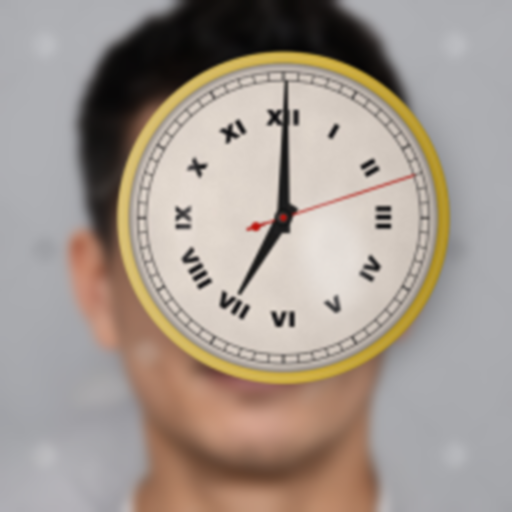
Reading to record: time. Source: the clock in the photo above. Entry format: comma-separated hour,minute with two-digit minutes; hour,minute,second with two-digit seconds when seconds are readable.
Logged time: 7,00,12
